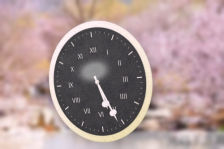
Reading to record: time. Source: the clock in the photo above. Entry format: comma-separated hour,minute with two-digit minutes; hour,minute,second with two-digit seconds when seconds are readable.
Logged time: 5,26
